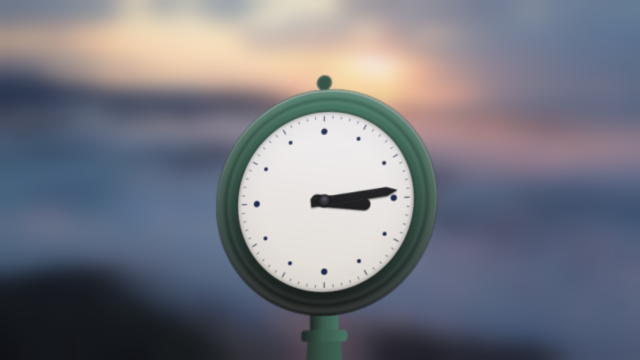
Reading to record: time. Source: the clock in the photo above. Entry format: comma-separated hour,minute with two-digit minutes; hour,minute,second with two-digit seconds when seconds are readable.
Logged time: 3,14
